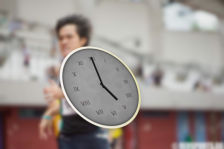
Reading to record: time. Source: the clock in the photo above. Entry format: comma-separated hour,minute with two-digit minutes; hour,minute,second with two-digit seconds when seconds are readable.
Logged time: 5,00
